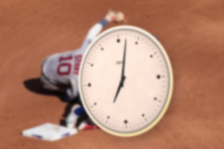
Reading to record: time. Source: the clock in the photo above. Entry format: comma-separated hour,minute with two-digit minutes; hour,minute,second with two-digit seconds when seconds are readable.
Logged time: 7,02
